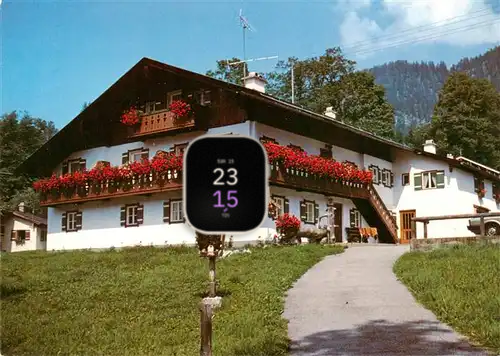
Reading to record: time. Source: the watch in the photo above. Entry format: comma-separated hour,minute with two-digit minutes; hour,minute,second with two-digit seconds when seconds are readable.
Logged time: 23,15
